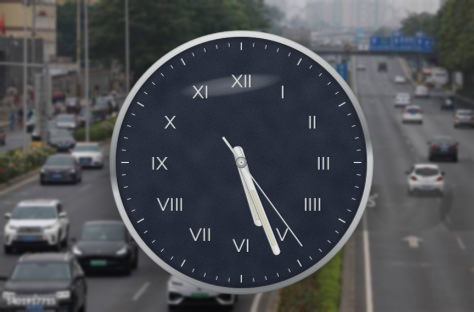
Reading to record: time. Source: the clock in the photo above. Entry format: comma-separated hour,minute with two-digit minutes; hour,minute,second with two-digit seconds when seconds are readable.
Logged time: 5,26,24
